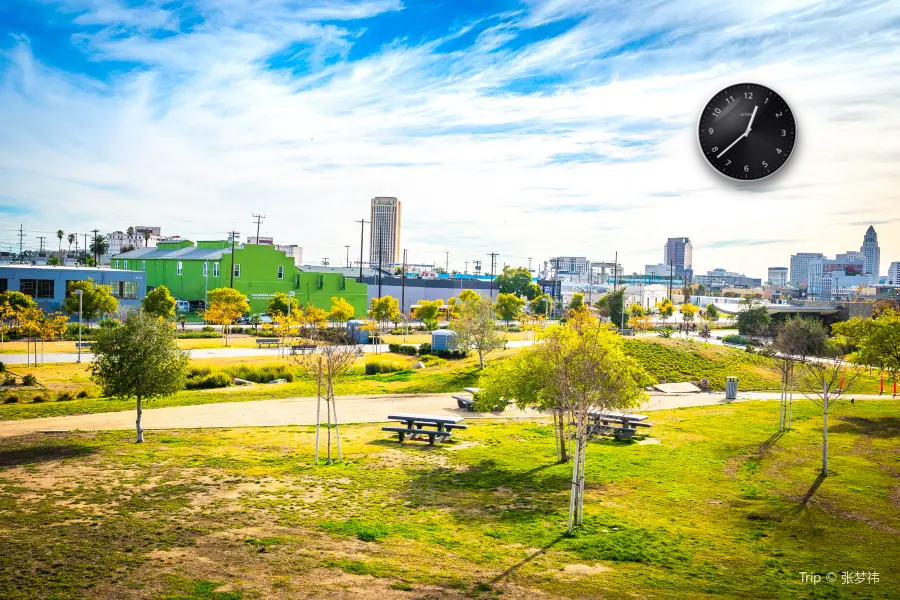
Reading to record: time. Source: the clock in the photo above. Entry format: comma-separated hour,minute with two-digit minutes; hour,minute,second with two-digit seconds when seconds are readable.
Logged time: 12,38
